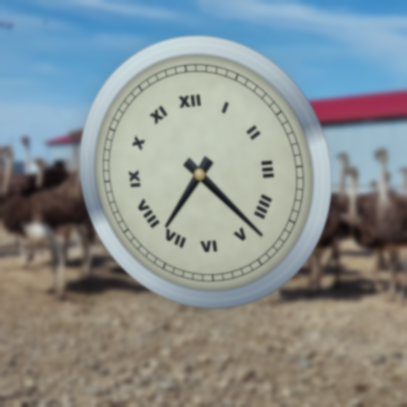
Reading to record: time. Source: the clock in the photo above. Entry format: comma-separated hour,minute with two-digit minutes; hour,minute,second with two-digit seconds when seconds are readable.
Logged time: 7,23
